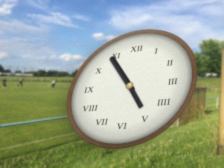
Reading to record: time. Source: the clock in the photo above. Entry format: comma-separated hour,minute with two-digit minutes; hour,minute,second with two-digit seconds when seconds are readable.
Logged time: 4,54
